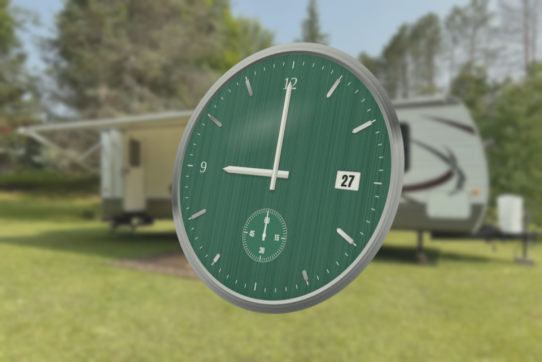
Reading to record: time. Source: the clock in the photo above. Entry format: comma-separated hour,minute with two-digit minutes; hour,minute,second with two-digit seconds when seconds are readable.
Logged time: 9,00
